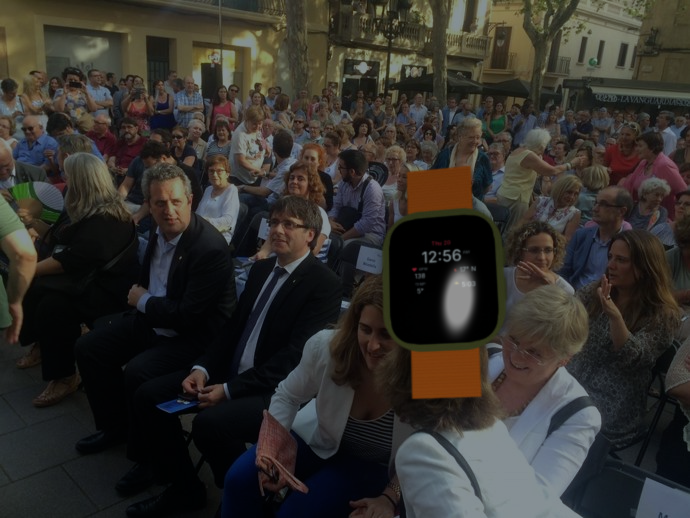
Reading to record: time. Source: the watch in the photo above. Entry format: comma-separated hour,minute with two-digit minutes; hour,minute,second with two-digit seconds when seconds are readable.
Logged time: 12,56
